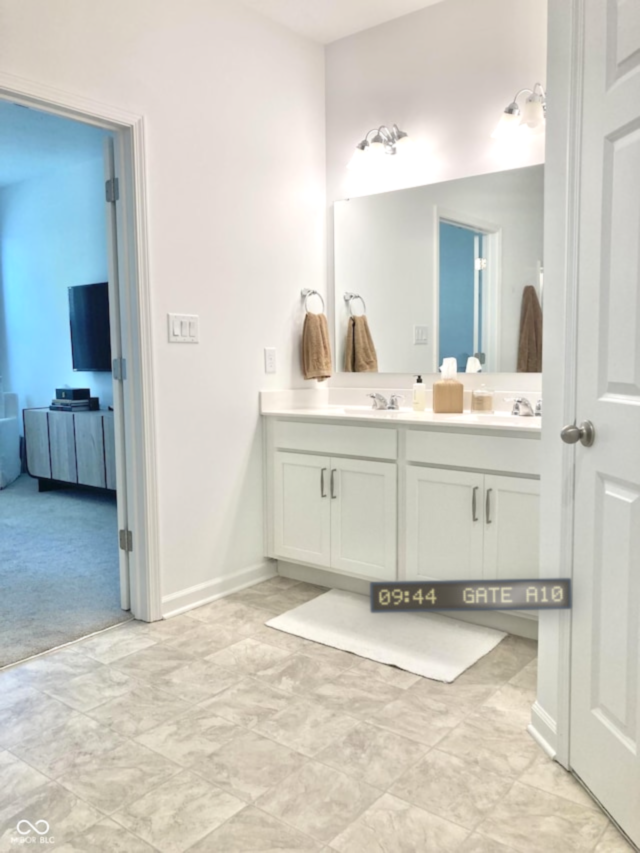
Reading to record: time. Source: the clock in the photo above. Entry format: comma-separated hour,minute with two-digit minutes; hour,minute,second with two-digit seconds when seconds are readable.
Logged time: 9,44
